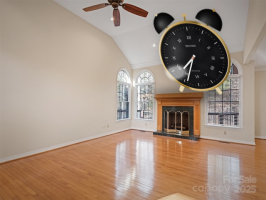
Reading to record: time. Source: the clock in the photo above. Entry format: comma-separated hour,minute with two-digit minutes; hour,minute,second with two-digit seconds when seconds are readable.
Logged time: 7,34
